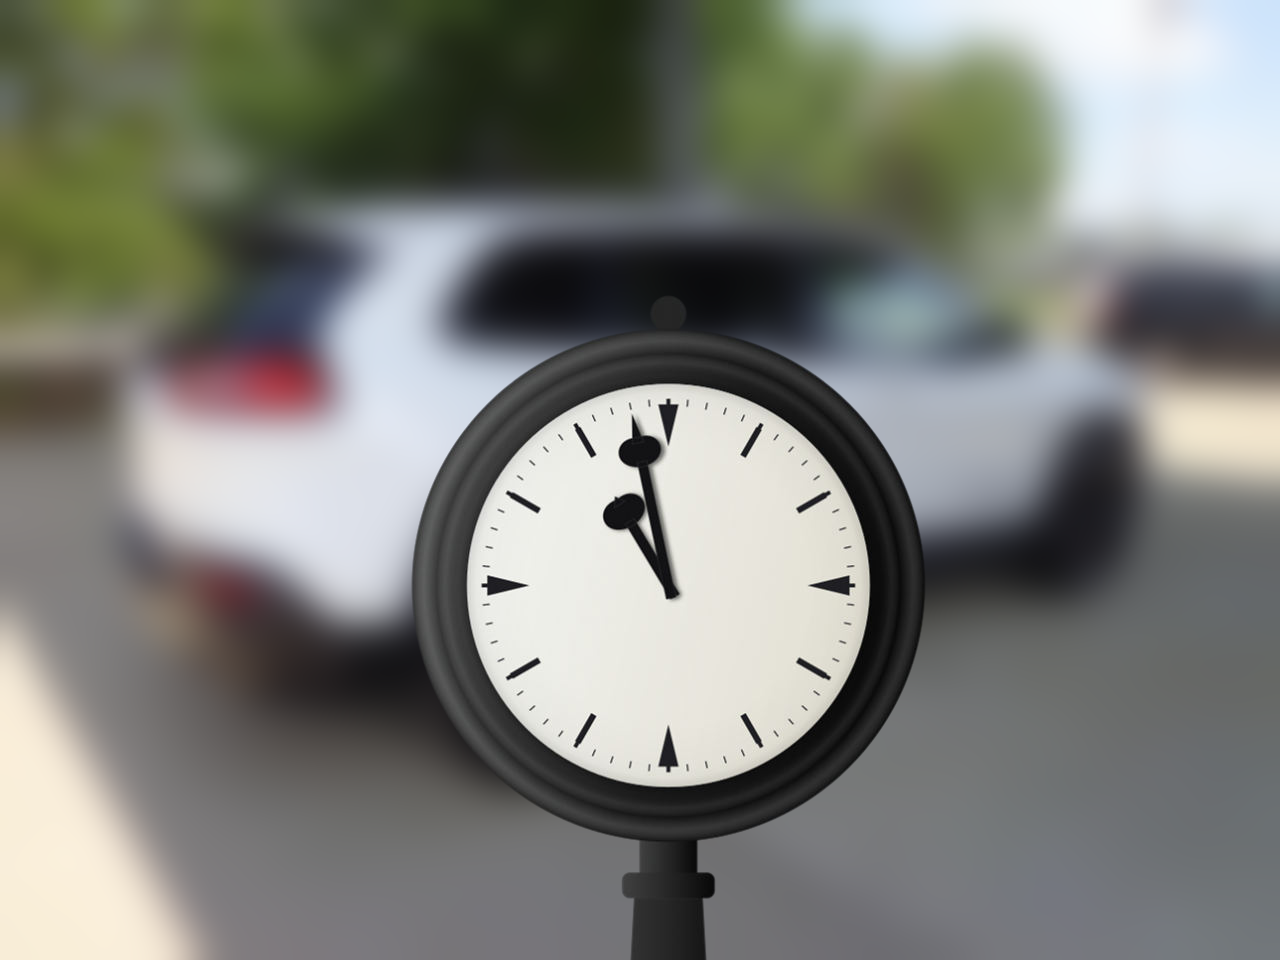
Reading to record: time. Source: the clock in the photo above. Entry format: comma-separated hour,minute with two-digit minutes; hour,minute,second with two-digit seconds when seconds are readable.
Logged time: 10,58
